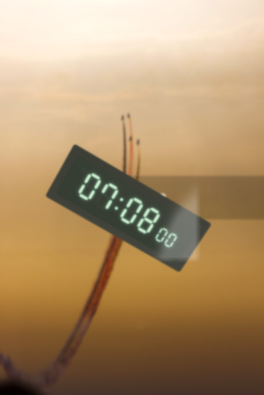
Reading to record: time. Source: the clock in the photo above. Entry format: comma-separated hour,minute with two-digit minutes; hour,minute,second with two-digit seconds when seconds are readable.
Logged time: 7,08,00
